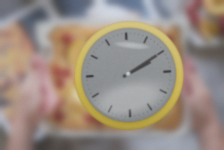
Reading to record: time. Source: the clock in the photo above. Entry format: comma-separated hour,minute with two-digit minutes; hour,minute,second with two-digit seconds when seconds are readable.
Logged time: 2,10
